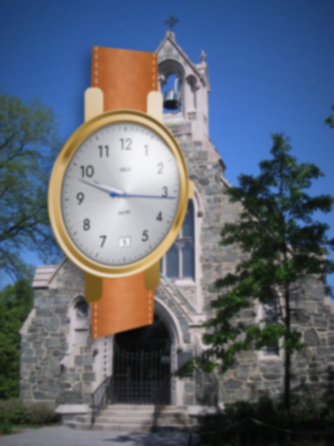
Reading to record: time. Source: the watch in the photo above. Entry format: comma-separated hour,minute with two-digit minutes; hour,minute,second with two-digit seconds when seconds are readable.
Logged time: 9,48,16
